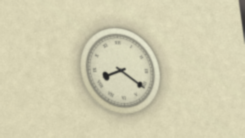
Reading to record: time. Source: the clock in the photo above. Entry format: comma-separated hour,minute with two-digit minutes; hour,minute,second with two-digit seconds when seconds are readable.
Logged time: 8,21
